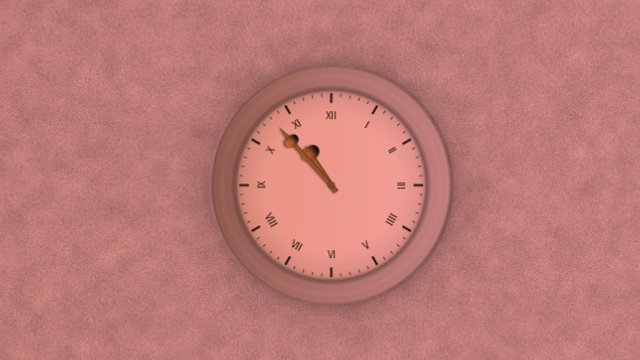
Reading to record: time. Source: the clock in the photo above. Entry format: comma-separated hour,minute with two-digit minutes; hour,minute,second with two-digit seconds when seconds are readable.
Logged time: 10,53
